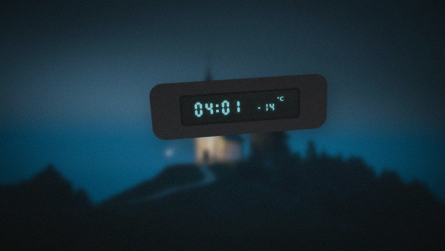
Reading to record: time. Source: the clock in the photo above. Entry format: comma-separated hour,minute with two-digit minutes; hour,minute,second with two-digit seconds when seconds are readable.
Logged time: 4,01
